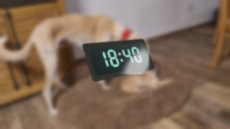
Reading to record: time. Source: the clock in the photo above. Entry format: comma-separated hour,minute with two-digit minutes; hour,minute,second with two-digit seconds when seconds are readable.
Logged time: 18,40
